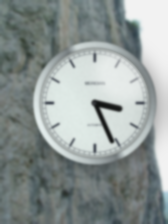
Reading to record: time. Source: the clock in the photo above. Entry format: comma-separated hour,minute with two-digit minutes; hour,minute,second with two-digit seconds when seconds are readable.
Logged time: 3,26
